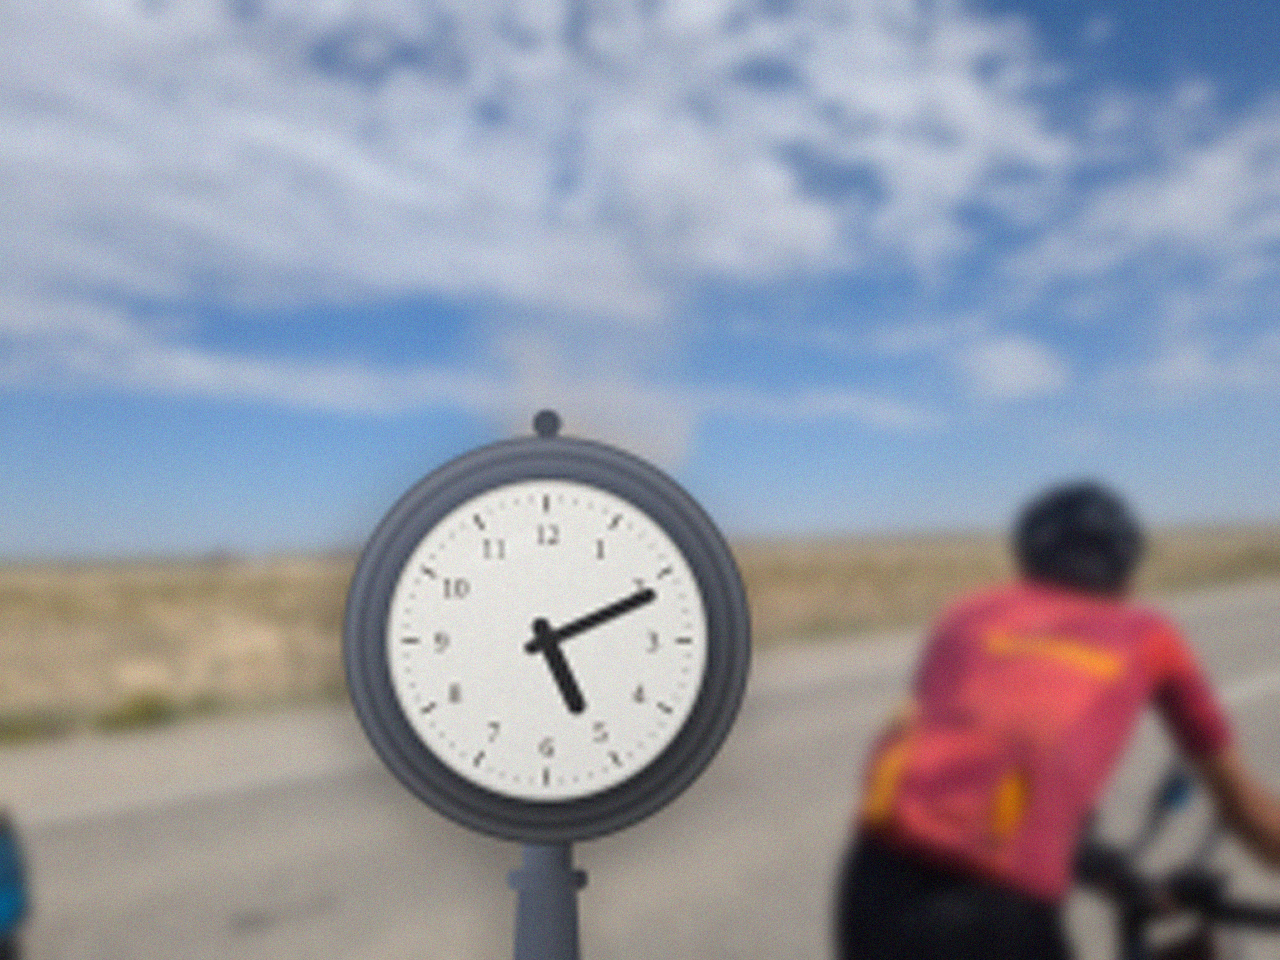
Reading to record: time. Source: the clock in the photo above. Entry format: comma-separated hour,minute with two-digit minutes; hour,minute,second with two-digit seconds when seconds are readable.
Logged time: 5,11
